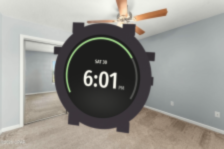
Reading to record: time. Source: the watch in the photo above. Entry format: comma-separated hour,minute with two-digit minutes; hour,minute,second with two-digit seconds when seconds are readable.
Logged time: 6,01
